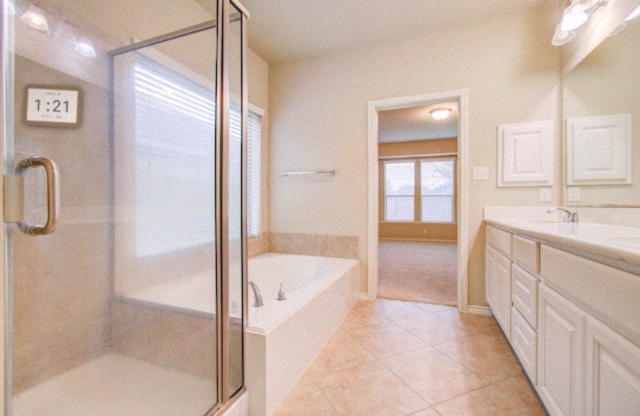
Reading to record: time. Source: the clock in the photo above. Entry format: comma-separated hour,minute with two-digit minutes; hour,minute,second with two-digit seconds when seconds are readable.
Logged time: 1,21
